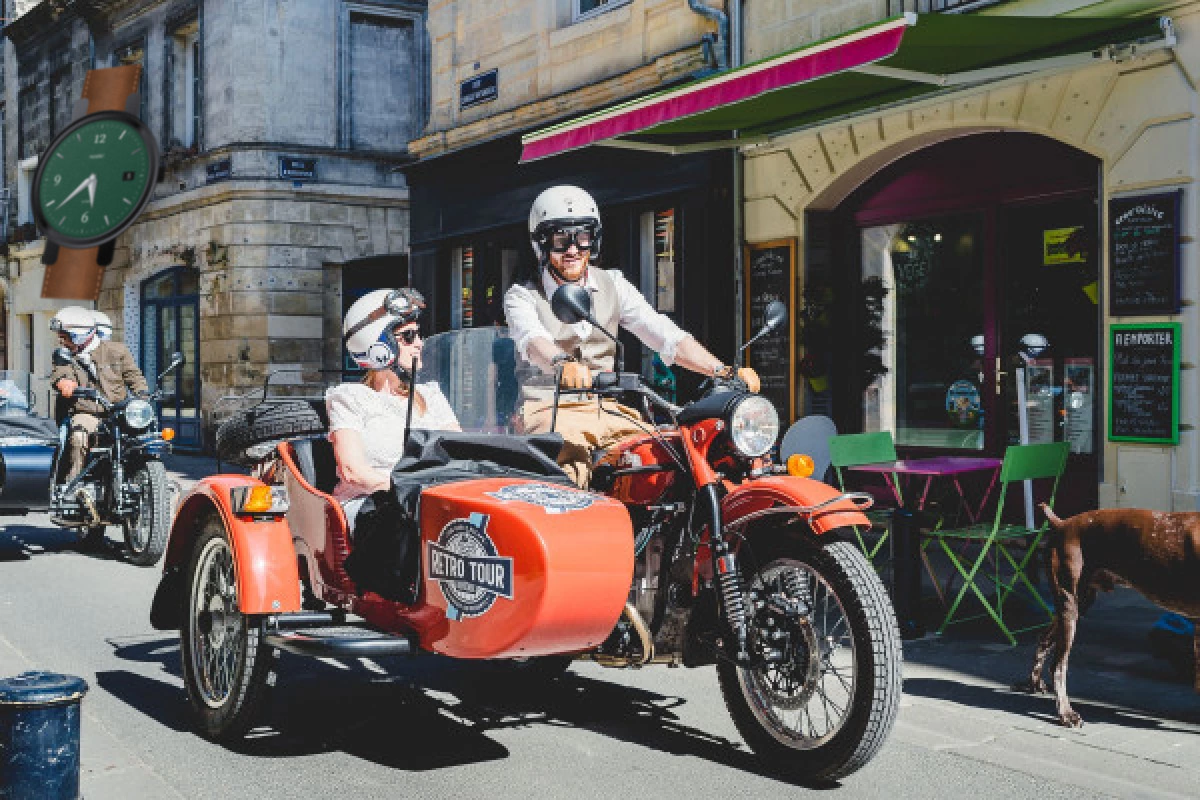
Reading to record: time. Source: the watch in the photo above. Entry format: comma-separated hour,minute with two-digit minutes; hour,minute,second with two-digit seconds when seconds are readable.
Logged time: 5,38
